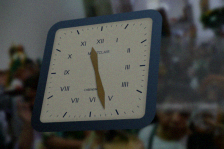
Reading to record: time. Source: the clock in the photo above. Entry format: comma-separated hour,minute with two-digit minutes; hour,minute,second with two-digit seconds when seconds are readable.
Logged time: 11,27
